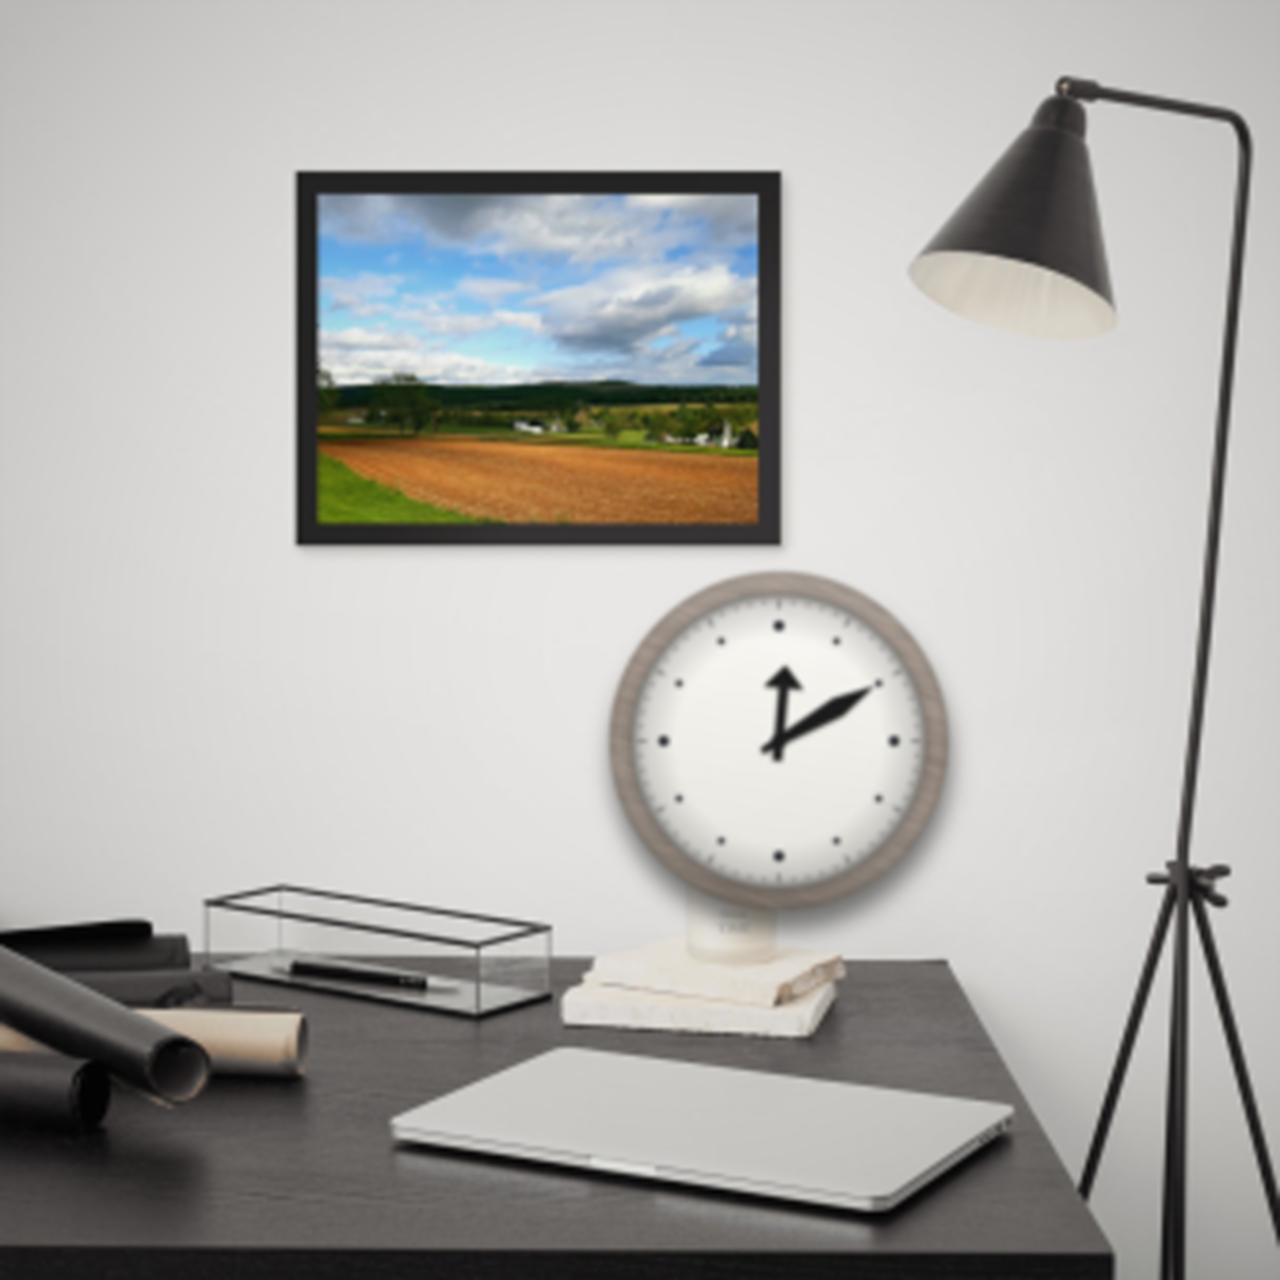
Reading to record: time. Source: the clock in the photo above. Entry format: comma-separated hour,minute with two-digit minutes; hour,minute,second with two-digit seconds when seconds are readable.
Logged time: 12,10
